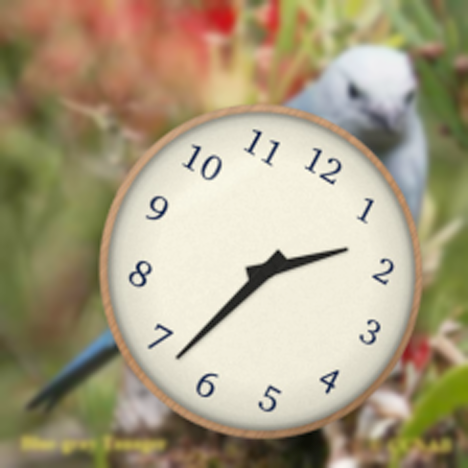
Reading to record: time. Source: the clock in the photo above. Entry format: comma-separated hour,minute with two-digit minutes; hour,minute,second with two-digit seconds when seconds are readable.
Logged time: 1,33
